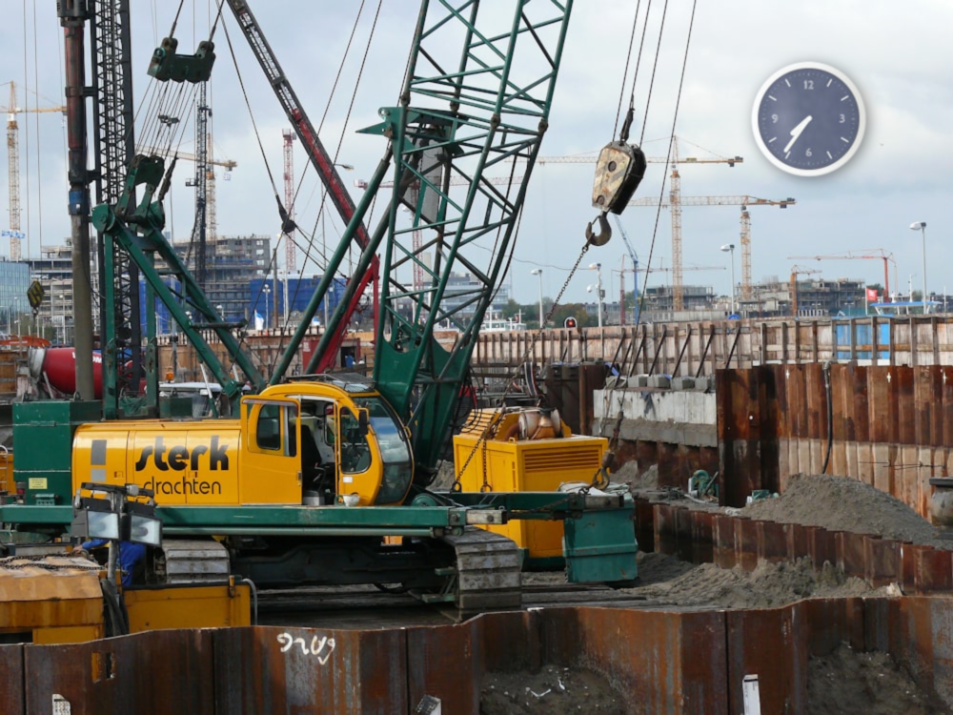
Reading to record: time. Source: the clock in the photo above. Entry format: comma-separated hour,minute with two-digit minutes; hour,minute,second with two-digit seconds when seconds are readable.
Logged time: 7,36
